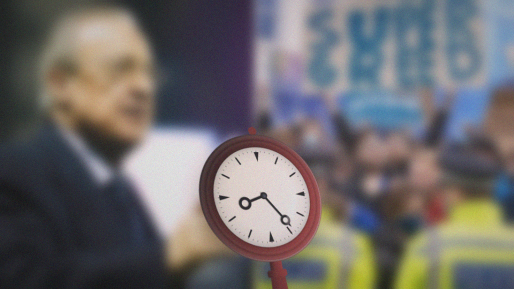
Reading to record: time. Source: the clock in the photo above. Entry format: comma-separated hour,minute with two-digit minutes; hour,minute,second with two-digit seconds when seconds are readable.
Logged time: 8,24
